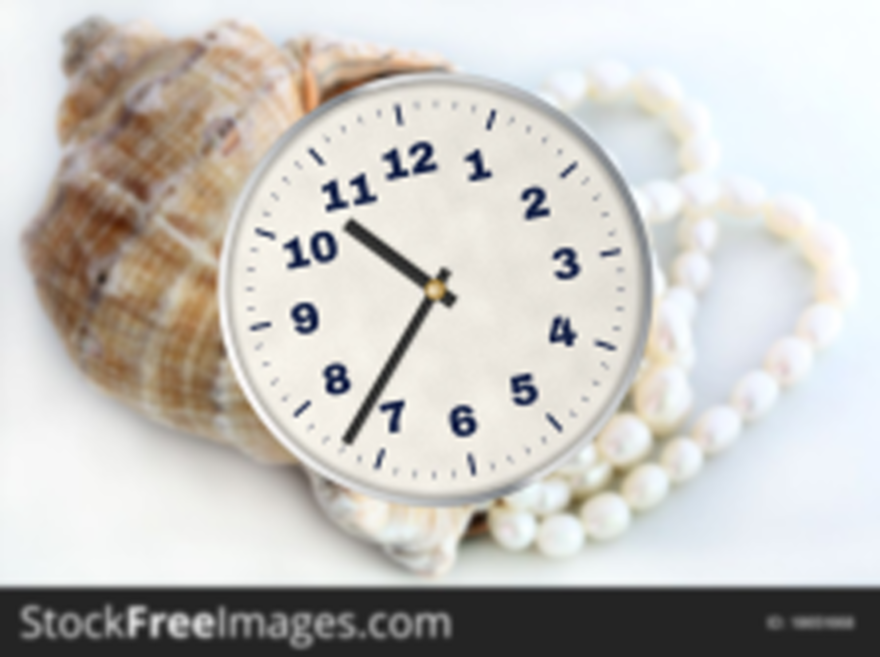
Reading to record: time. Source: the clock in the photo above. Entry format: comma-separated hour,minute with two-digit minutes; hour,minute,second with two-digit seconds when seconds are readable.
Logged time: 10,37
